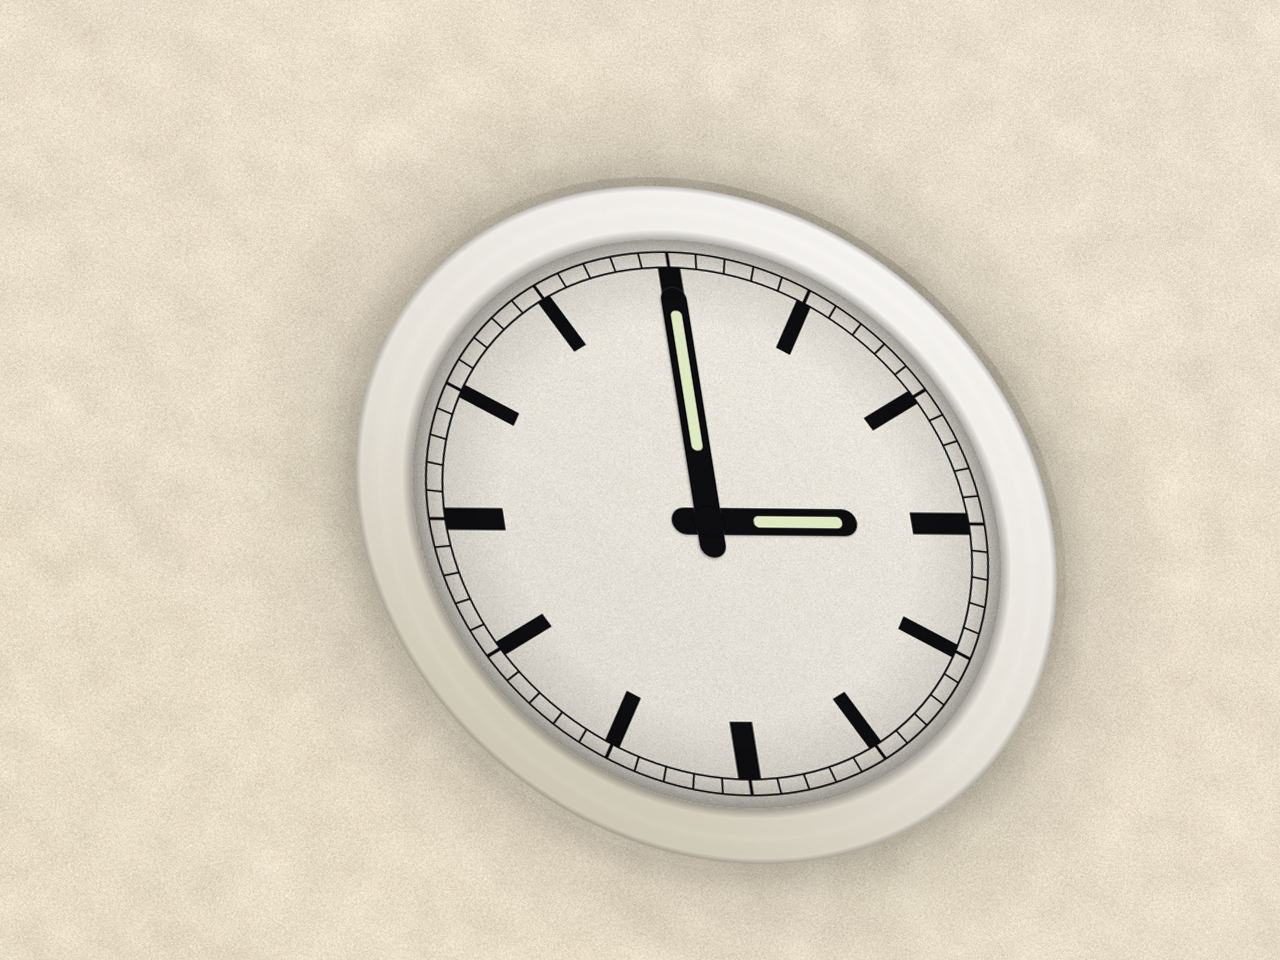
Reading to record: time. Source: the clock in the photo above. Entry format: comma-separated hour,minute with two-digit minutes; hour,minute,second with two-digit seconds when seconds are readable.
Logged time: 3,00
